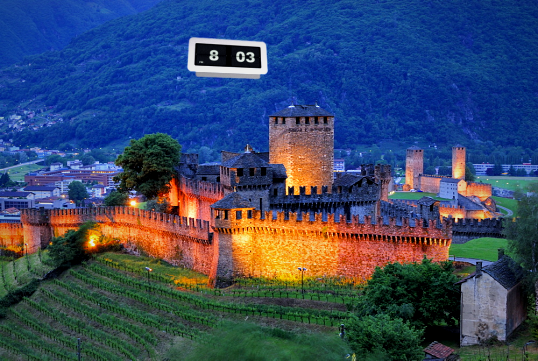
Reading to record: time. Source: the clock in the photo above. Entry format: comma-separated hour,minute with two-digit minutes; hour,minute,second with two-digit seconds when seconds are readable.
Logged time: 8,03
